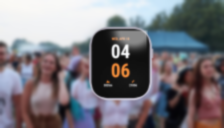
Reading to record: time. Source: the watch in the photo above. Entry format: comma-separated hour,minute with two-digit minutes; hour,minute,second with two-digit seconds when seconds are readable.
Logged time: 4,06
